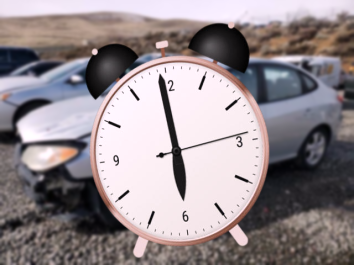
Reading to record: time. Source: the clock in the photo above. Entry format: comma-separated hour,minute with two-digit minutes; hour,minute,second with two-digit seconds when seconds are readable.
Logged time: 5,59,14
